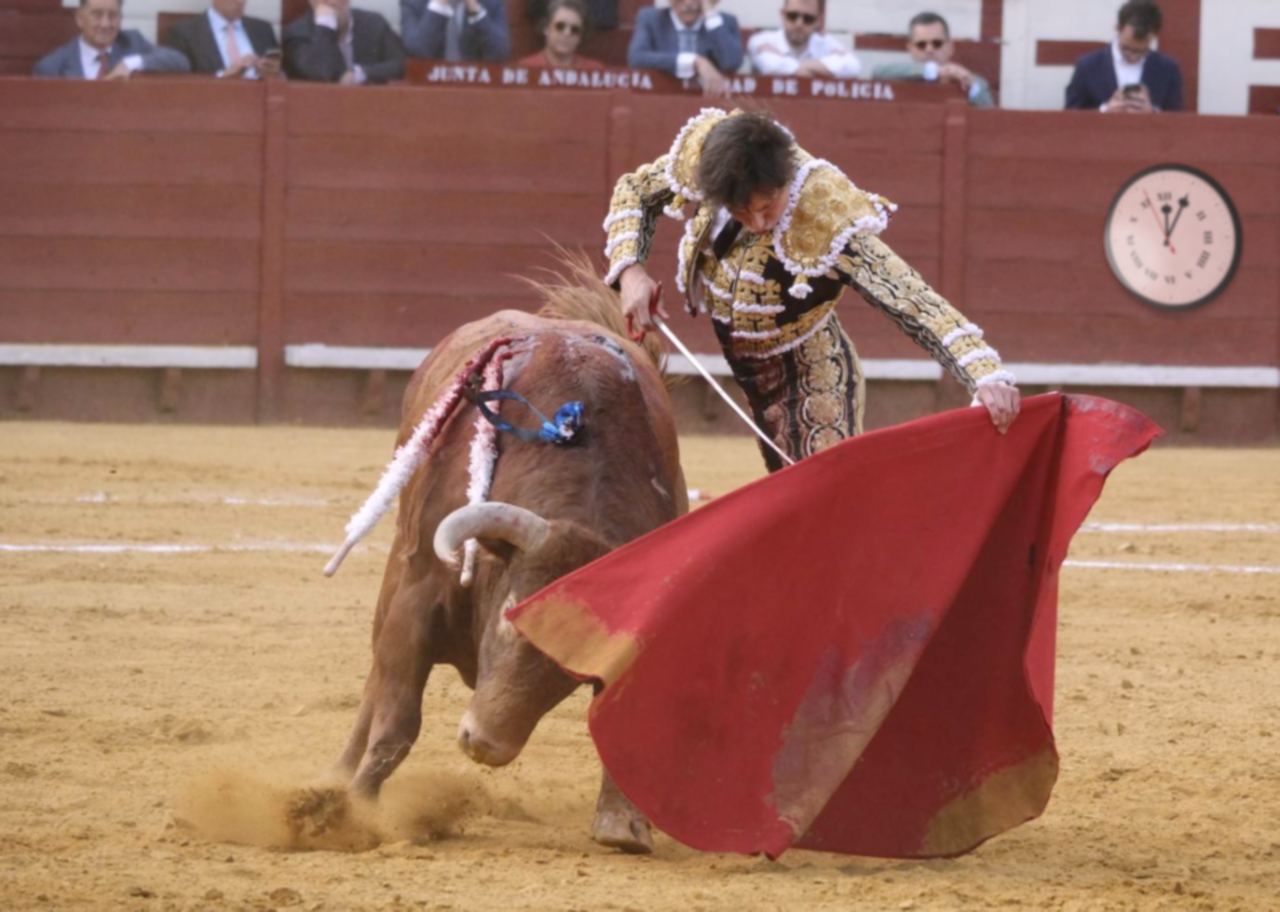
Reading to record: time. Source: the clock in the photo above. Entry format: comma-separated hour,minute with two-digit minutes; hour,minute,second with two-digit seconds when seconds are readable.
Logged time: 12,04,56
